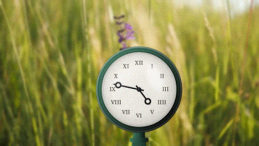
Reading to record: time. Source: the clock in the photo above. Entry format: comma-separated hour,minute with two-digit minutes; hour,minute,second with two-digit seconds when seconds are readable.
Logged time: 4,47
